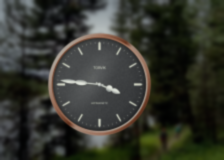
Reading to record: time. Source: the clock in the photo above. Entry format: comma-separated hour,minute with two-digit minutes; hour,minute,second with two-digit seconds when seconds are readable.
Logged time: 3,46
